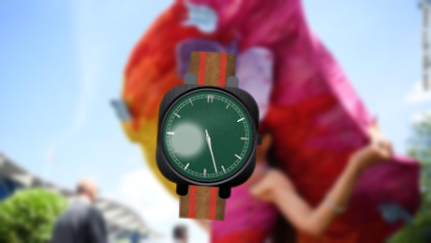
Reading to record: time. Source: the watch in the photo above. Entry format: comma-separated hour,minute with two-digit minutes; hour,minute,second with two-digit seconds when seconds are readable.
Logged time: 5,27
